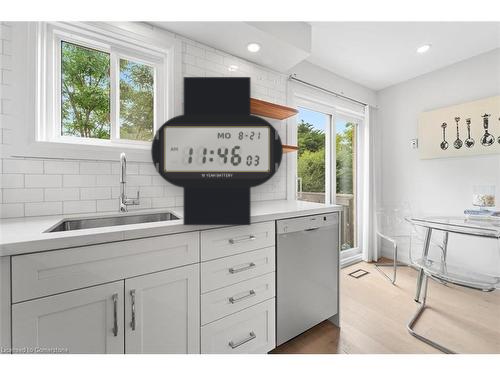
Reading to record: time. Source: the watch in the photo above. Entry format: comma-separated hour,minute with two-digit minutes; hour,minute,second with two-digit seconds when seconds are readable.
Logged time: 11,46,03
